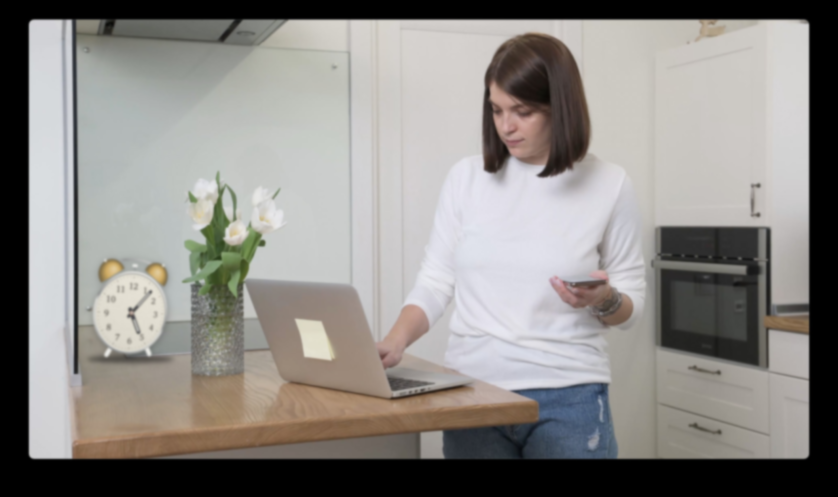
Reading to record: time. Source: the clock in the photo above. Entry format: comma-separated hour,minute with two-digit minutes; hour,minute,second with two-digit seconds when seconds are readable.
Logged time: 5,07
